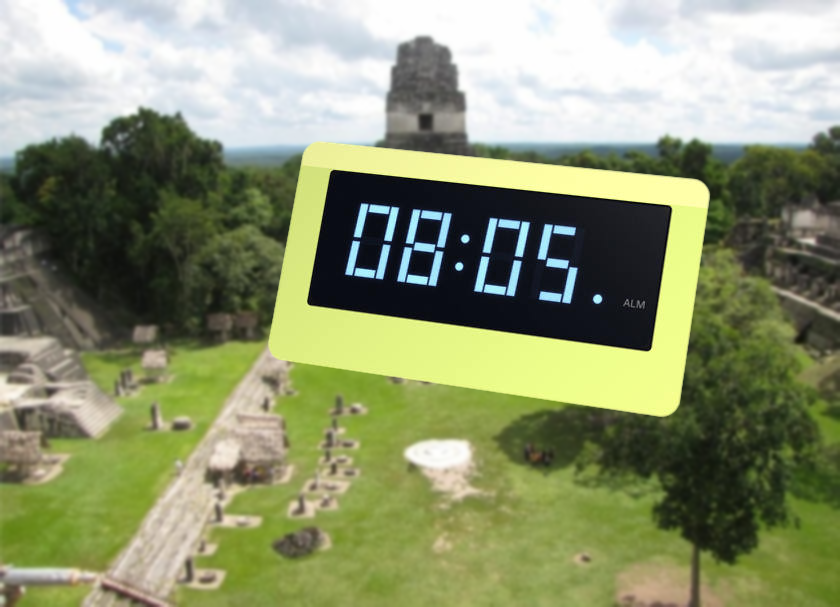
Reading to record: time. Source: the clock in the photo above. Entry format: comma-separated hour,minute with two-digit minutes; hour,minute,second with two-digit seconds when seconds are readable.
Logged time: 8,05
